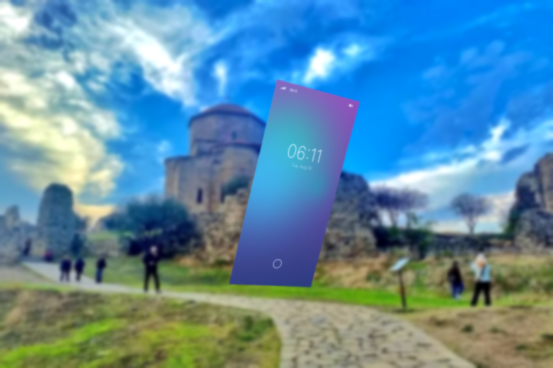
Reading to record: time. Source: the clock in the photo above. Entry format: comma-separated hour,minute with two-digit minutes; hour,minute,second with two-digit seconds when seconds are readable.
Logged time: 6,11
